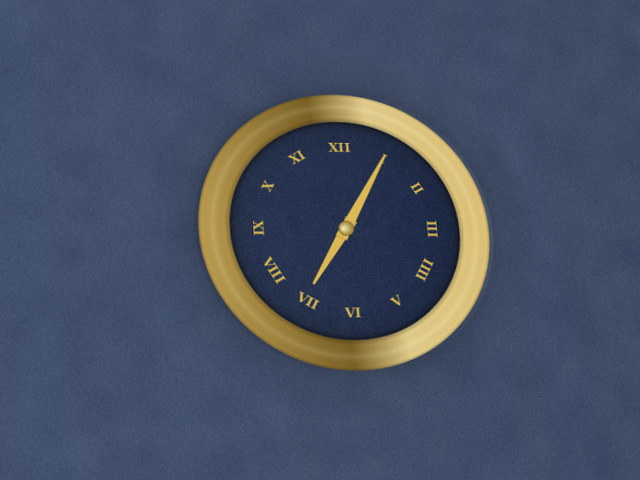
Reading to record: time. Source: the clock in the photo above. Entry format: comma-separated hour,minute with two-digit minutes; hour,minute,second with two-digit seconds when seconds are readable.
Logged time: 7,05
